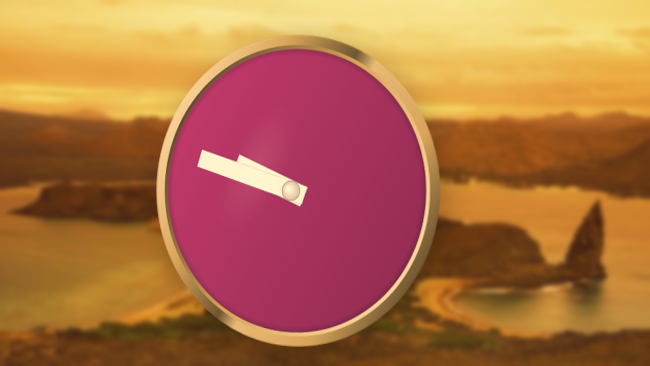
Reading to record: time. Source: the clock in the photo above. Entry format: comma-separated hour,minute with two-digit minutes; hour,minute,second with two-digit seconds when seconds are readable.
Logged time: 9,48
